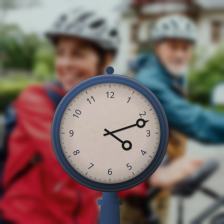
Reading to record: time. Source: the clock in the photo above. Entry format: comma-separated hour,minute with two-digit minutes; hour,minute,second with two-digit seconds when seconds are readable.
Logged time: 4,12
